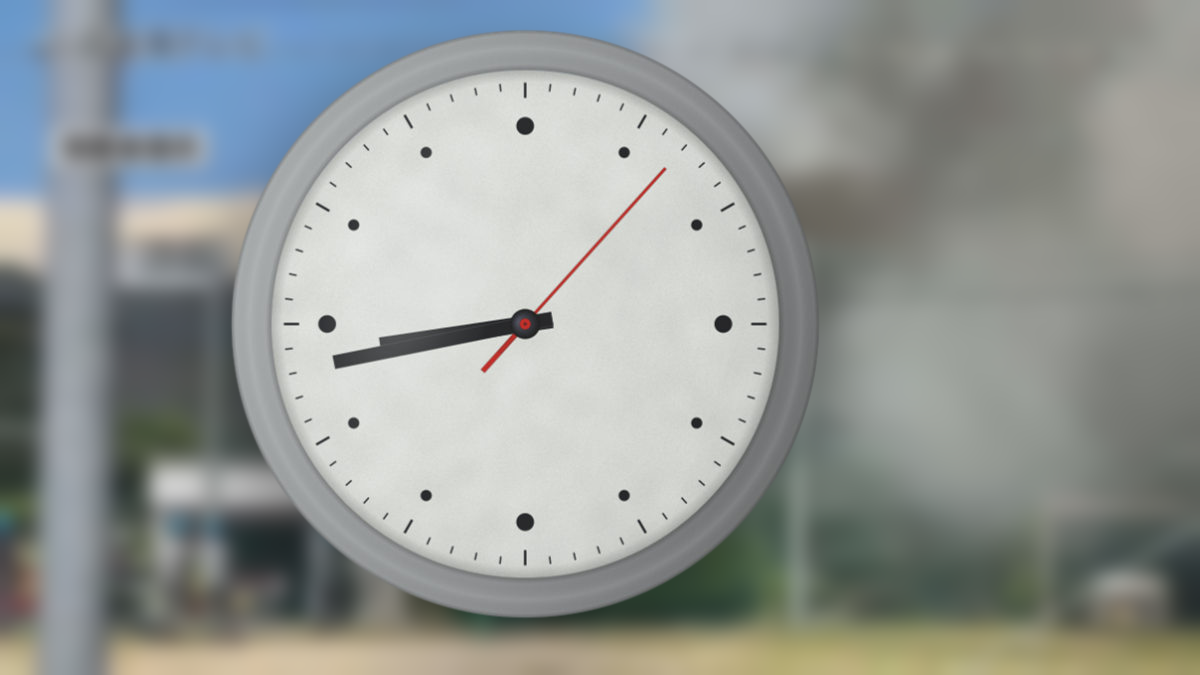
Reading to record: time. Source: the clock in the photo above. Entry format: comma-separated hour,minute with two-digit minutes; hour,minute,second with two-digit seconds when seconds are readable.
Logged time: 8,43,07
